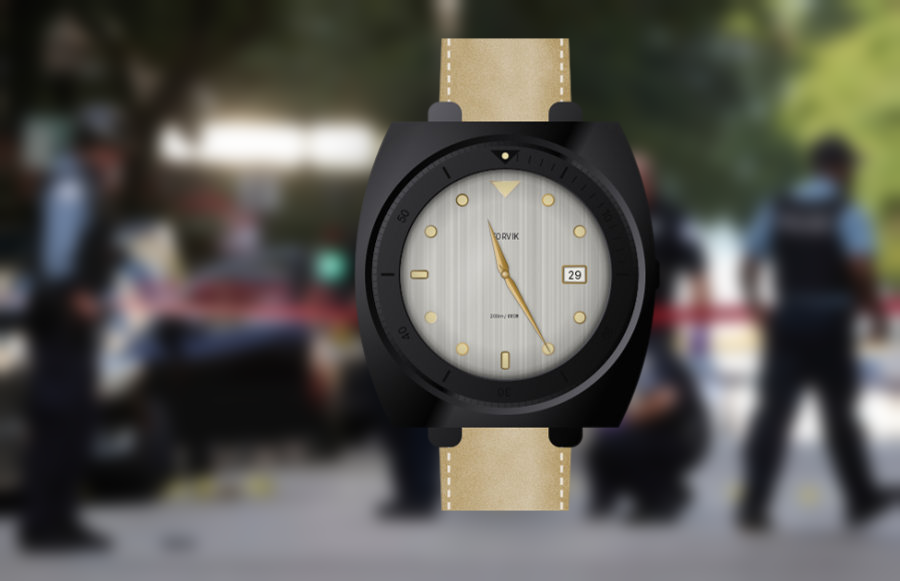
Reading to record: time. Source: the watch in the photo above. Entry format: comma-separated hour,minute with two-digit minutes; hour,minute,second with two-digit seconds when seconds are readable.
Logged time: 11,25
